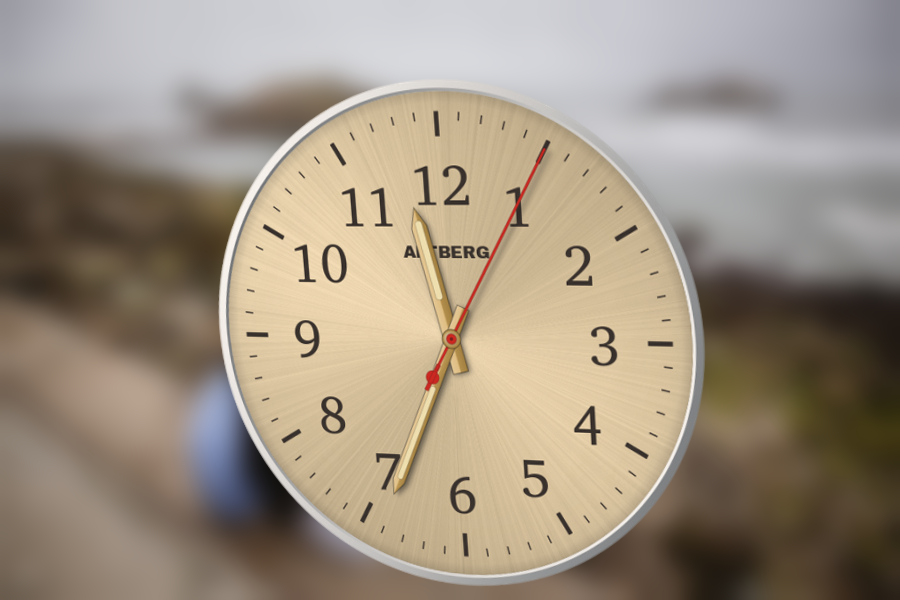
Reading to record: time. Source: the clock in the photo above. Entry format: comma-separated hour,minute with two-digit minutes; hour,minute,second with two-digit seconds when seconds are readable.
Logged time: 11,34,05
